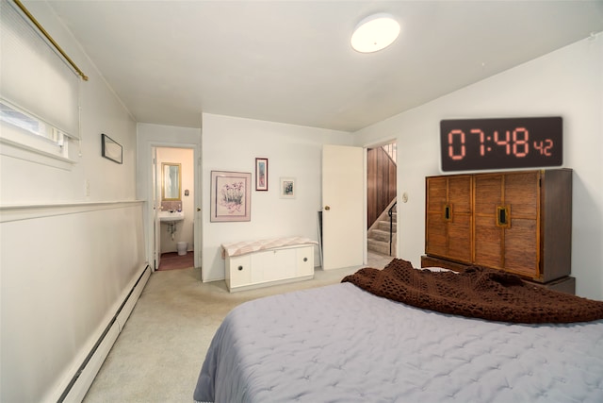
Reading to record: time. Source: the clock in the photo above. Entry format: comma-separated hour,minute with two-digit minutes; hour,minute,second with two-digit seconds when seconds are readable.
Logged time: 7,48,42
